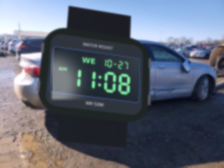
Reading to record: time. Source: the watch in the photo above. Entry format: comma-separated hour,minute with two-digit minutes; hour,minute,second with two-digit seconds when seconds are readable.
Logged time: 11,08
